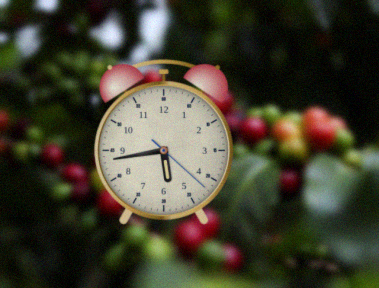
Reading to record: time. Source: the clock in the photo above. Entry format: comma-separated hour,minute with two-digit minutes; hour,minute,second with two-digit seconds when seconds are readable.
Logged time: 5,43,22
